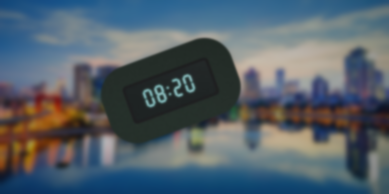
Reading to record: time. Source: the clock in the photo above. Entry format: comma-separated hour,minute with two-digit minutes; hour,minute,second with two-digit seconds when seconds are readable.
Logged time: 8,20
